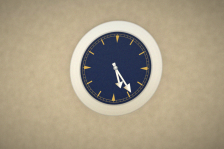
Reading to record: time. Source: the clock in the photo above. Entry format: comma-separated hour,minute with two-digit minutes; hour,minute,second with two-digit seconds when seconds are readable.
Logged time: 5,24
